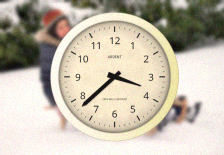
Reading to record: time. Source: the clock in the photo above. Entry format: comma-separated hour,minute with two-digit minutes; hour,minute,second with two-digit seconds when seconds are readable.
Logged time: 3,38
